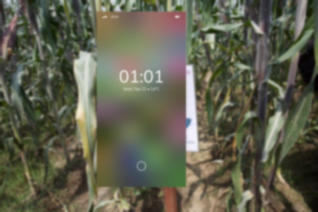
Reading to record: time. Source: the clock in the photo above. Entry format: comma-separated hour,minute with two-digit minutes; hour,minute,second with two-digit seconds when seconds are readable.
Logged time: 1,01
